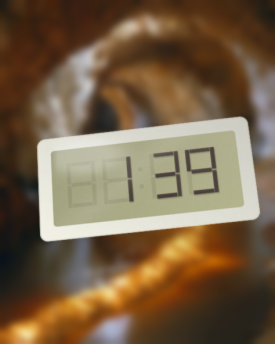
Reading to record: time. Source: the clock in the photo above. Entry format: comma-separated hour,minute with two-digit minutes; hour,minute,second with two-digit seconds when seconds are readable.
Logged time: 1,39
